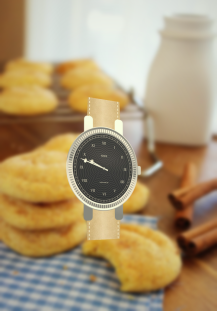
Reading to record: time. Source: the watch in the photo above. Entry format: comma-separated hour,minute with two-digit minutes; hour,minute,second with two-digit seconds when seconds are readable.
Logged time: 9,48
